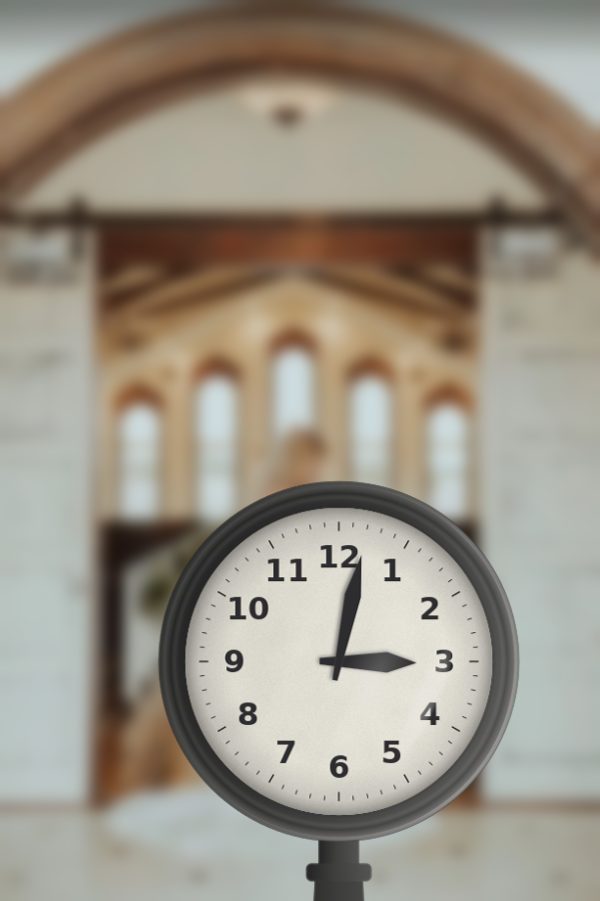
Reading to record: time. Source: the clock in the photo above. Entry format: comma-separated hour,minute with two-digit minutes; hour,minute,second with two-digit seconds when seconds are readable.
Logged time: 3,02
